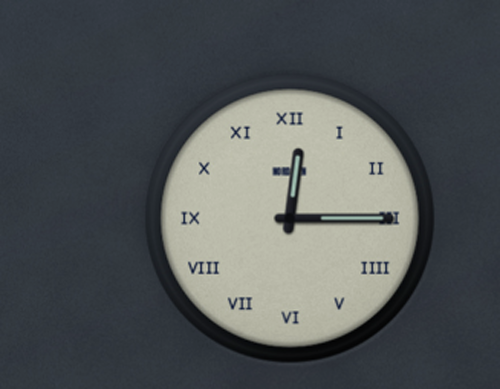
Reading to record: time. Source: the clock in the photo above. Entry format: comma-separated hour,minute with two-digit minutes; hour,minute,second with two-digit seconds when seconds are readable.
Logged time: 12,15
